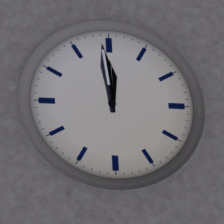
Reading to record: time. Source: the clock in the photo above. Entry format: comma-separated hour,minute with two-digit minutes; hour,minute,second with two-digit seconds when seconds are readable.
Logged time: 11,59
